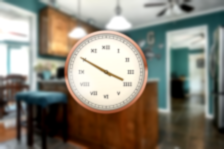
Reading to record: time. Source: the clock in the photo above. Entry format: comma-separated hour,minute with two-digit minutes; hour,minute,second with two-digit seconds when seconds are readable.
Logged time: 3,50
